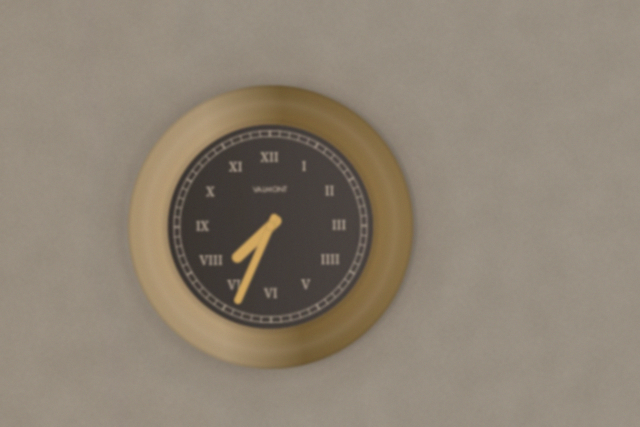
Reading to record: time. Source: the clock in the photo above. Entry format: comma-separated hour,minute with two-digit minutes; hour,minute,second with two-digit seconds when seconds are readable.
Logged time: 7,34
